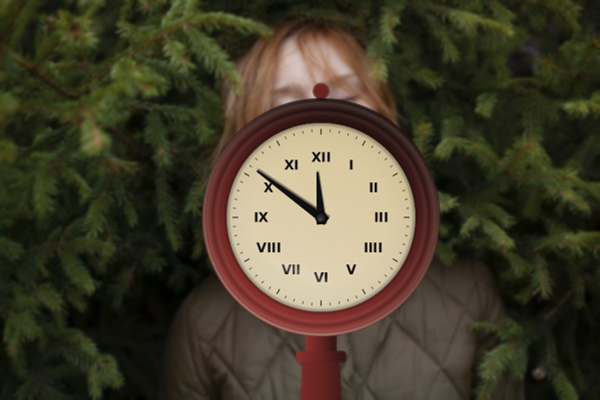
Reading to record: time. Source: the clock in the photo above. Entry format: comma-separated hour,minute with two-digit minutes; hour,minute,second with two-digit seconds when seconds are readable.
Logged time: 11,51
